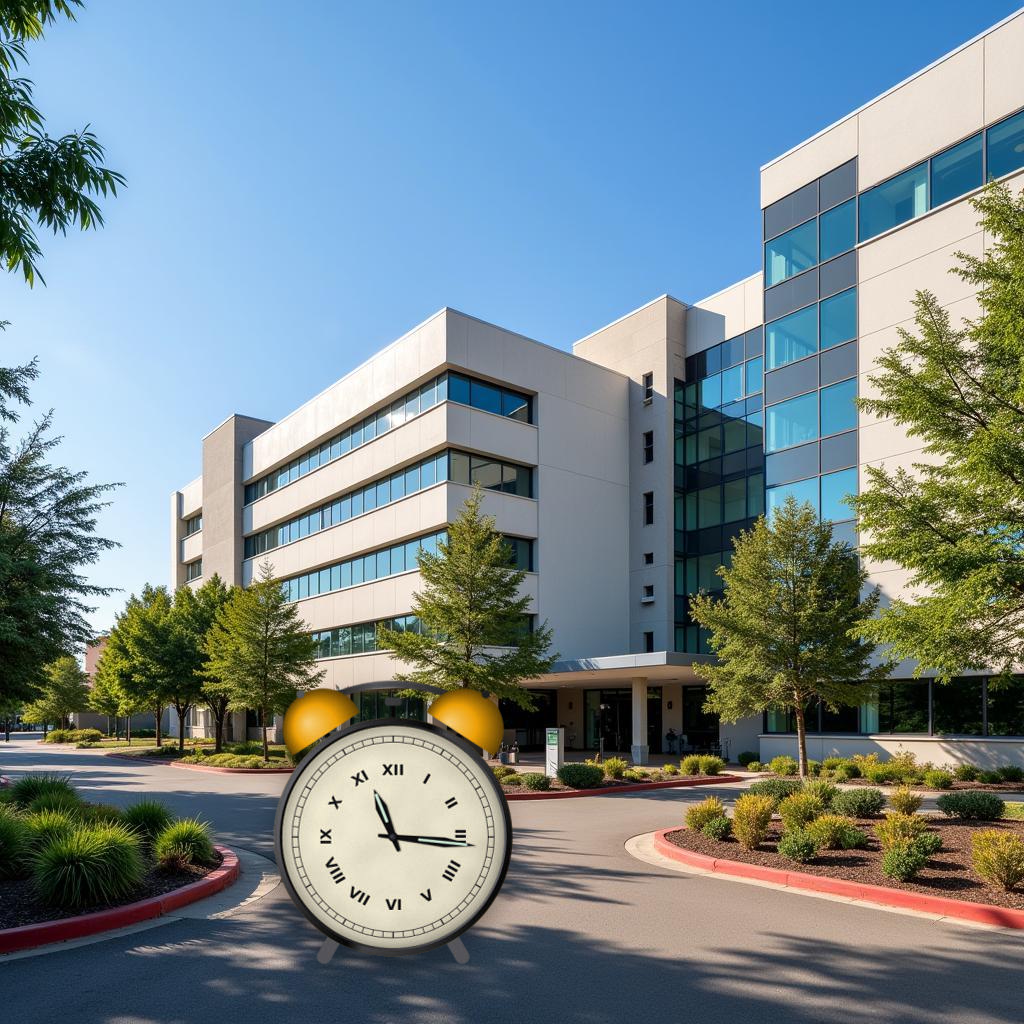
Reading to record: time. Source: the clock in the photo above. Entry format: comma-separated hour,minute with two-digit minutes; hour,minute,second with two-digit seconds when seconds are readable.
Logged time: 11,16
